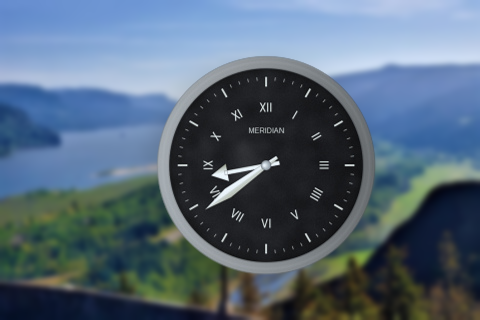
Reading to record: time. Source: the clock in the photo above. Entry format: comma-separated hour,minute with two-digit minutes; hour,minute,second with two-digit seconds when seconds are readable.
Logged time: 8,39
